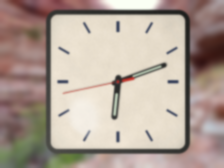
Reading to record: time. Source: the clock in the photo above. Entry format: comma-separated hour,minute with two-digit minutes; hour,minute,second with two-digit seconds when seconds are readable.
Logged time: 6,11,43
